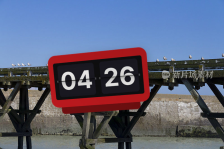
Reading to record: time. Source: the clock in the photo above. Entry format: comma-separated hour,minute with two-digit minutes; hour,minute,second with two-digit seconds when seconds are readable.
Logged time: 4,26
